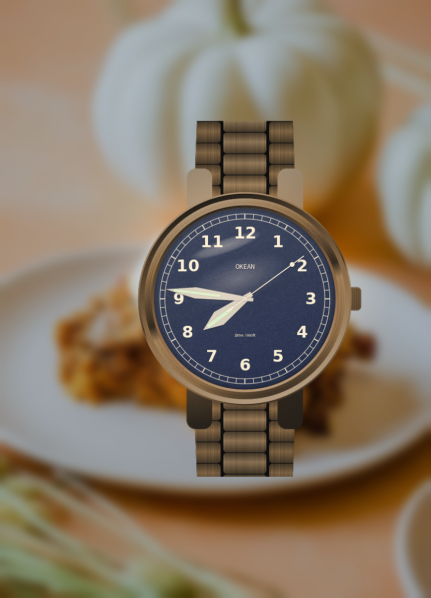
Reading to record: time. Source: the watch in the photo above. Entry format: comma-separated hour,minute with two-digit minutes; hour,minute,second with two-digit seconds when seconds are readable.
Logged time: 7,46,09
